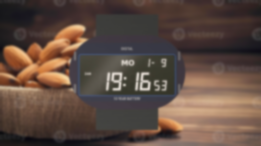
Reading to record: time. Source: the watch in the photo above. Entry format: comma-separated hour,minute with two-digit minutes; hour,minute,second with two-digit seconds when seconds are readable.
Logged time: 19,16
